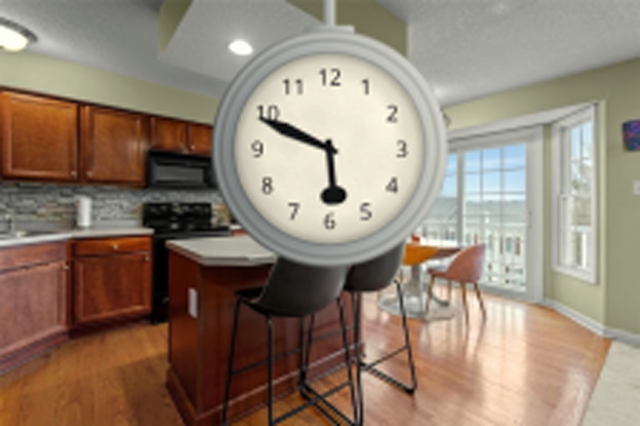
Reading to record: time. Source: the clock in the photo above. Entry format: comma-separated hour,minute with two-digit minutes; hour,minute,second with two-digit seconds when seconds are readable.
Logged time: 5,49
